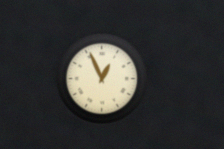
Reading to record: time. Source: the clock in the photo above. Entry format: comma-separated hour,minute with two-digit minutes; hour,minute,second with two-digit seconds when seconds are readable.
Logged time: 12,56
